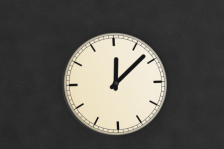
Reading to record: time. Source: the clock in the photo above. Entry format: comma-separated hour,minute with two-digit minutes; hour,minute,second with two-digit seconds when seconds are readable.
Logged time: 12,08
